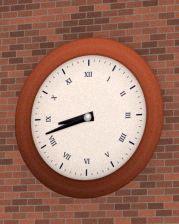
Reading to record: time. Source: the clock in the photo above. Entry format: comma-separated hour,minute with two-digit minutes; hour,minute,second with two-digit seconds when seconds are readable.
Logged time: 8,42
